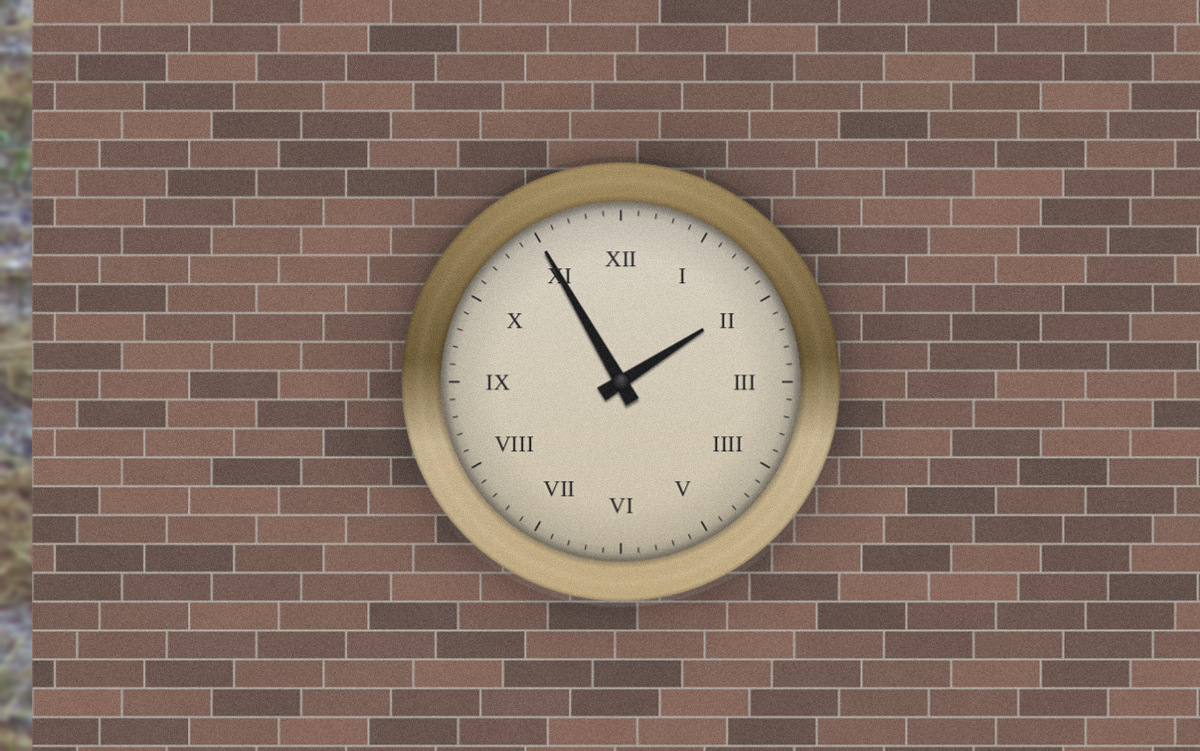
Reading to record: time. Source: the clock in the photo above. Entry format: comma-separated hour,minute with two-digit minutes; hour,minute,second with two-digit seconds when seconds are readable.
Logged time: 1,55
